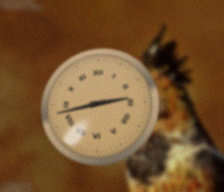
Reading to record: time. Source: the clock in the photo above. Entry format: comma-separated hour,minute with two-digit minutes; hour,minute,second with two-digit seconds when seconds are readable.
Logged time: 2,43
